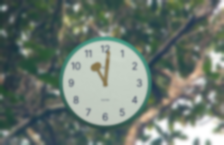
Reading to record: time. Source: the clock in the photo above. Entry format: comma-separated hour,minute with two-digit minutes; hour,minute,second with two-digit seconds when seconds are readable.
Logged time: 11,01
